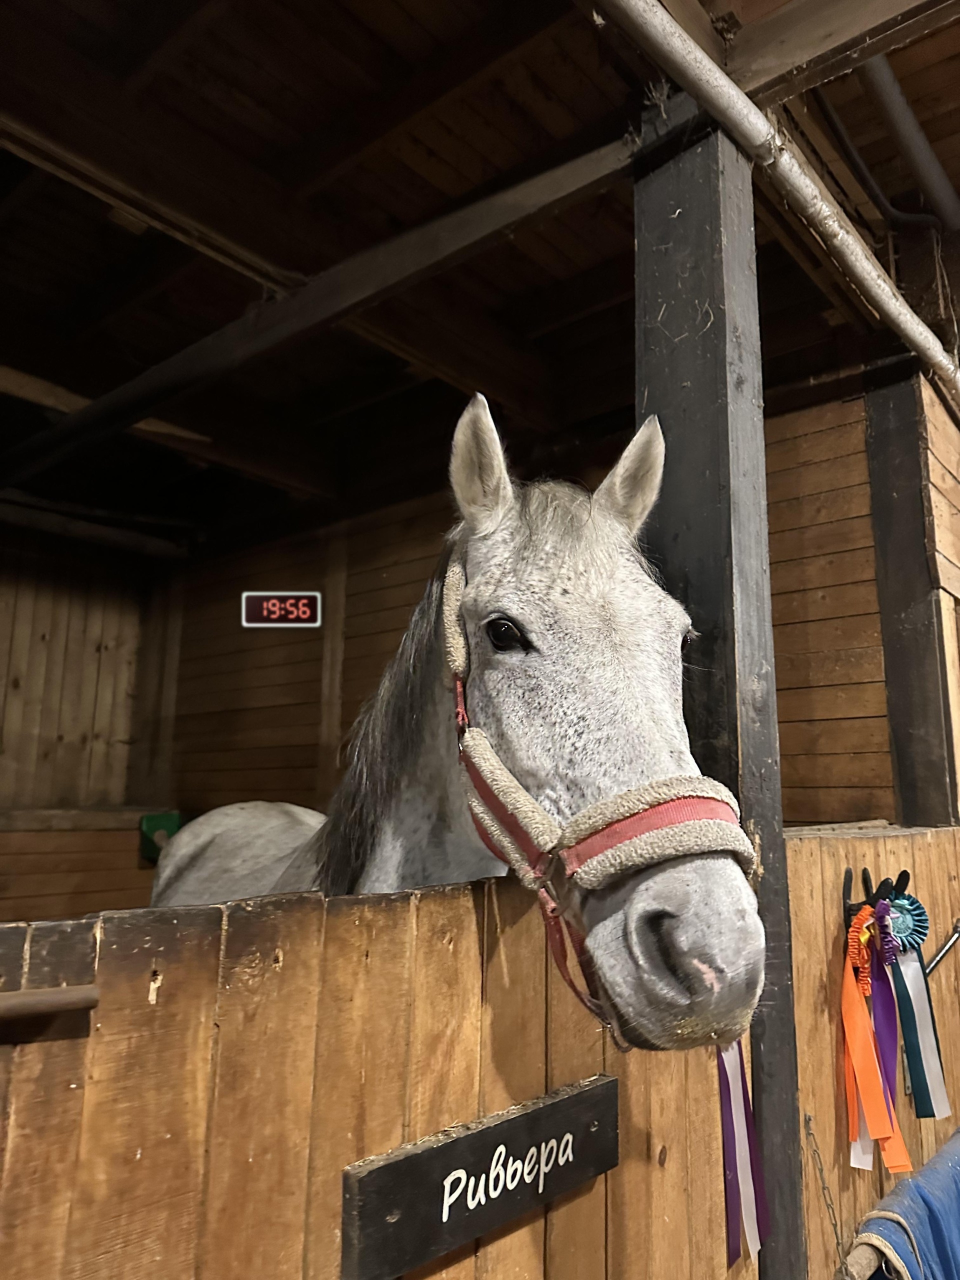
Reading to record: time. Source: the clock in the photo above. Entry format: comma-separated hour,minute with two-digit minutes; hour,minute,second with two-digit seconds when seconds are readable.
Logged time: 19,56
